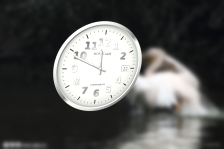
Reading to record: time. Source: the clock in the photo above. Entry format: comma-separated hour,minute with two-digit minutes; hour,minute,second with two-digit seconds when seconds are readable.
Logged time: 11,49
